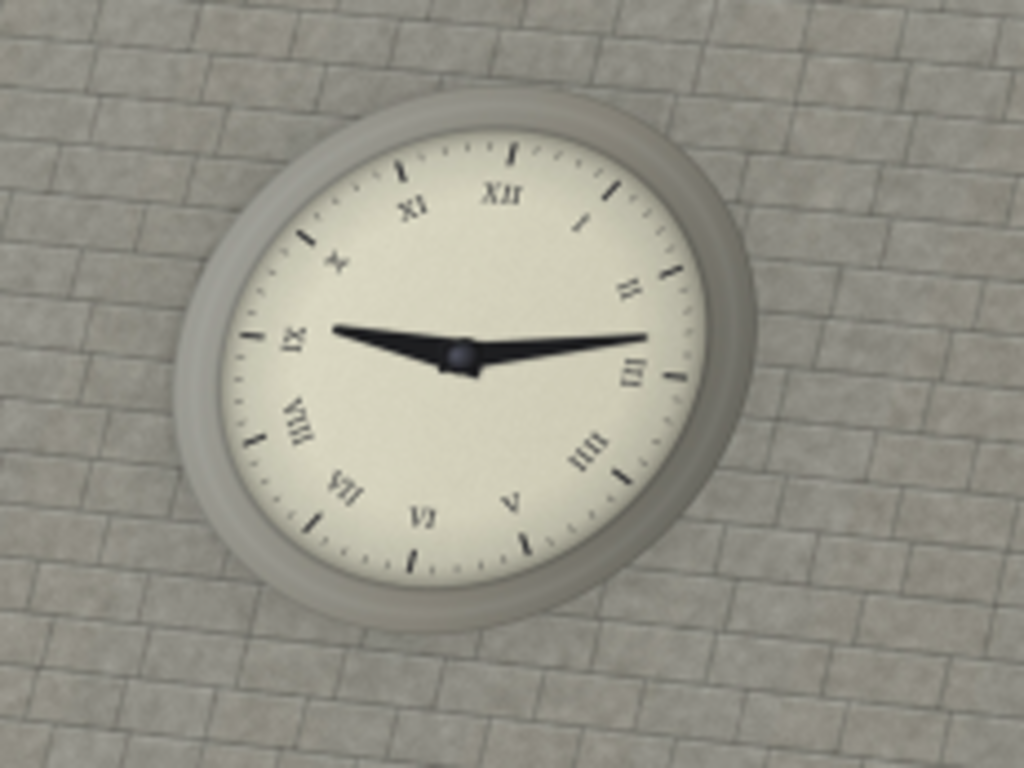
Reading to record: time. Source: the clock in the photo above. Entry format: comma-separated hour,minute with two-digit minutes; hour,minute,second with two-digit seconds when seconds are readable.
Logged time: 9,13
